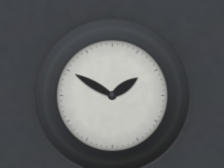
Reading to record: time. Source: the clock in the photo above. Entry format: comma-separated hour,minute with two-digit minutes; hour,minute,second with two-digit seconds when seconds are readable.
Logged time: 1,50
